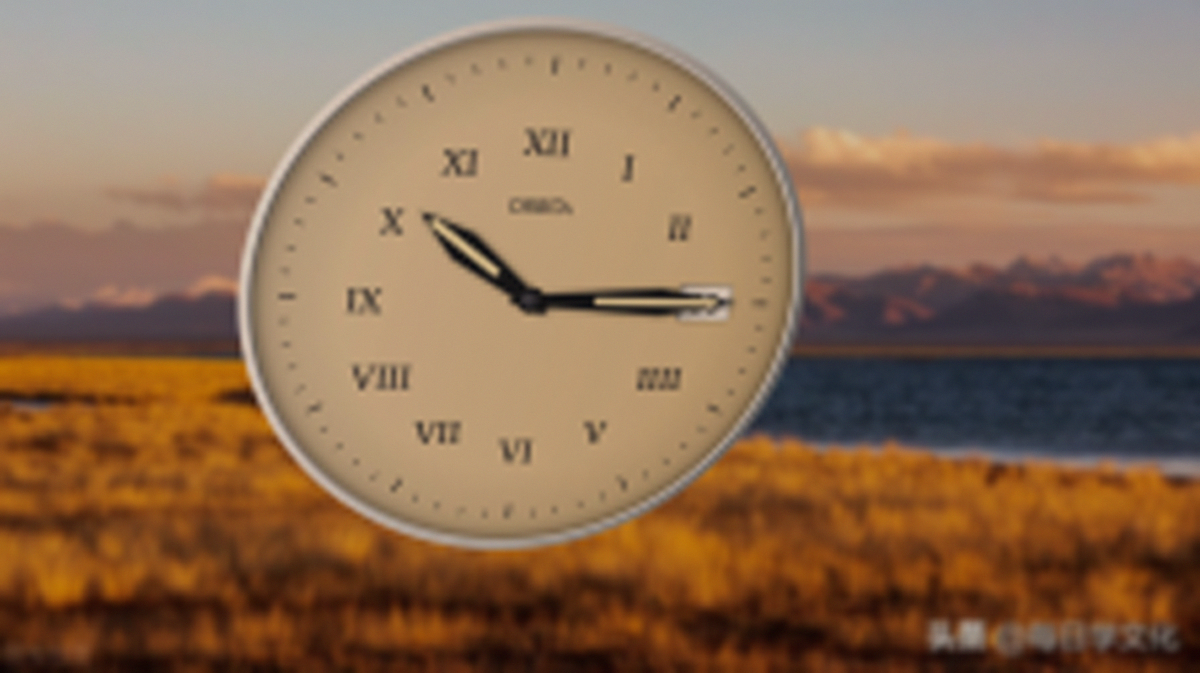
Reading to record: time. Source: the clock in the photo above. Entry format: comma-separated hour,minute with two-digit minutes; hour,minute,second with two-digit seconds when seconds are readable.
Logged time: 10,15
